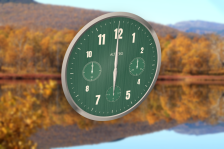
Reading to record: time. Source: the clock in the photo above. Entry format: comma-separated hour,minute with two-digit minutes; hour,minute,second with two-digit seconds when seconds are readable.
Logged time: 6,00
